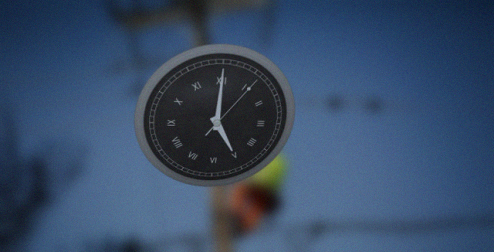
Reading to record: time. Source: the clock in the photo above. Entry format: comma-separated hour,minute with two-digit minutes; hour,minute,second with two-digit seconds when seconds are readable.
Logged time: 5,00,06
